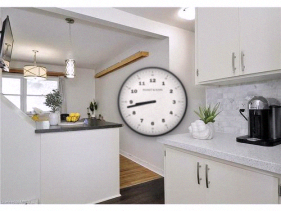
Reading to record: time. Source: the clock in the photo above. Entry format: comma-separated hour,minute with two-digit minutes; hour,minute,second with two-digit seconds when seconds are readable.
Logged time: 8,43
